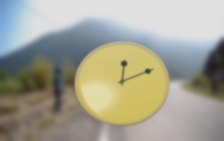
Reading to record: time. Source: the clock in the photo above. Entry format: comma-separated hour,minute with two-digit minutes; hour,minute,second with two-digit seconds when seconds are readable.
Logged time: 12,11
